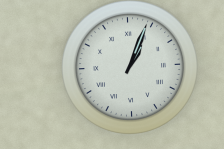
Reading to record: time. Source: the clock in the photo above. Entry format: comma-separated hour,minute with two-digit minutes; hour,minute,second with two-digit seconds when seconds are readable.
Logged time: 1,04
